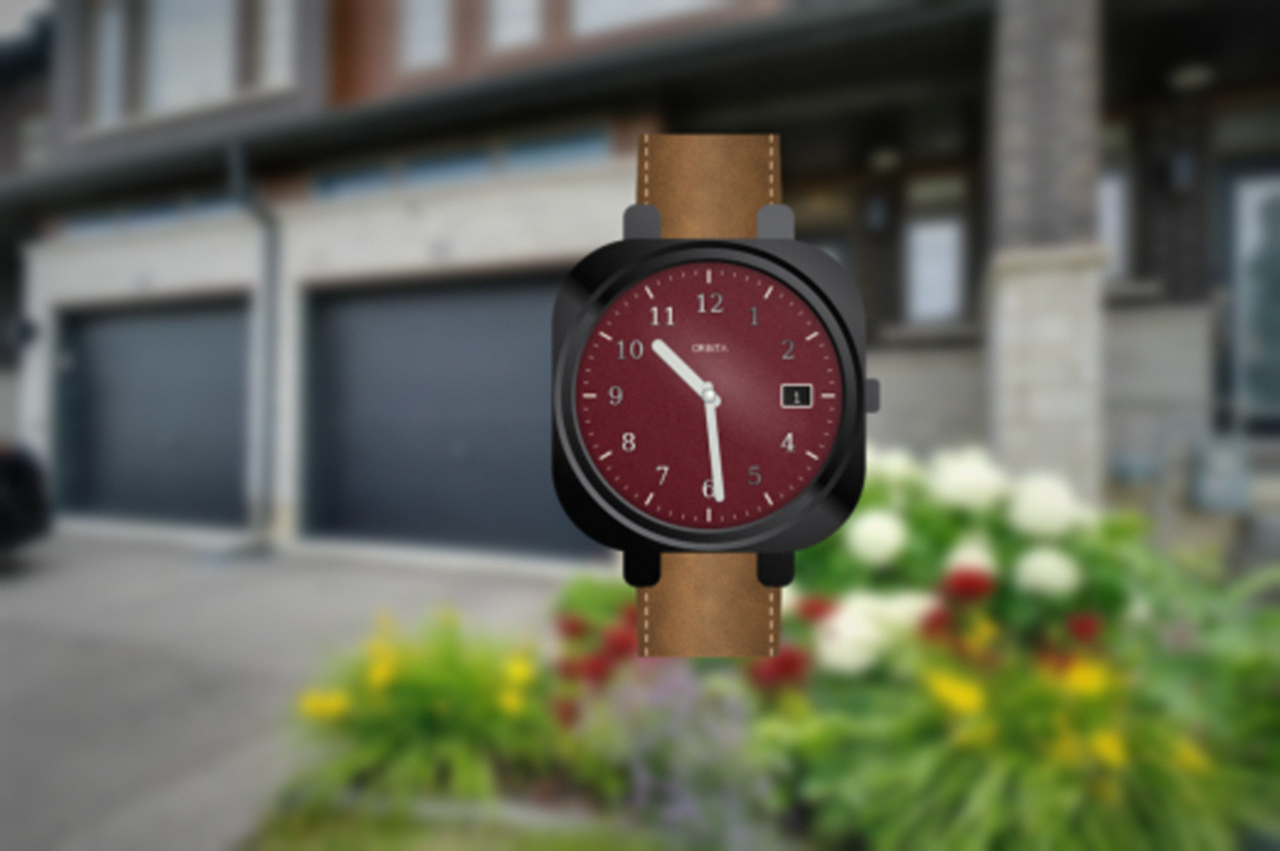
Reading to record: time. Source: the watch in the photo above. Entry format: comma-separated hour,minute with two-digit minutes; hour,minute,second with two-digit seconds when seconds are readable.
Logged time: 10,29
